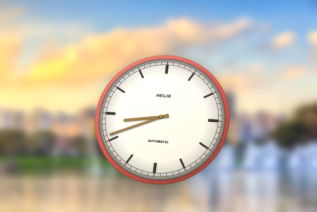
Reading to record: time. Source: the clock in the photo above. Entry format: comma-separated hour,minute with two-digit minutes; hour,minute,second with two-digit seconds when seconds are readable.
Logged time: 8,41
